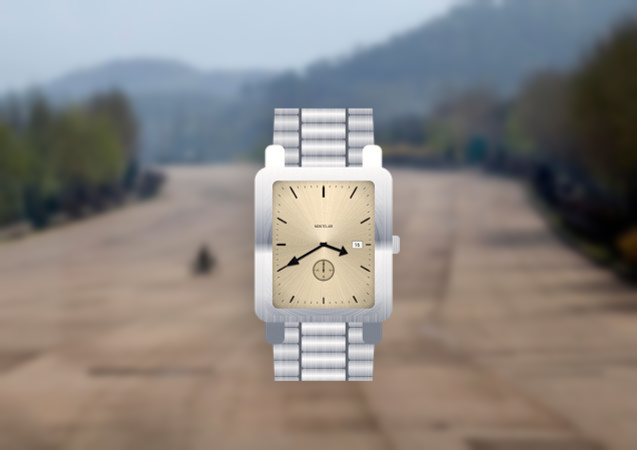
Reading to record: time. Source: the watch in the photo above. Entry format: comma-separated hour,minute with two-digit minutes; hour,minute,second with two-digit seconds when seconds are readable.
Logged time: 3,40
